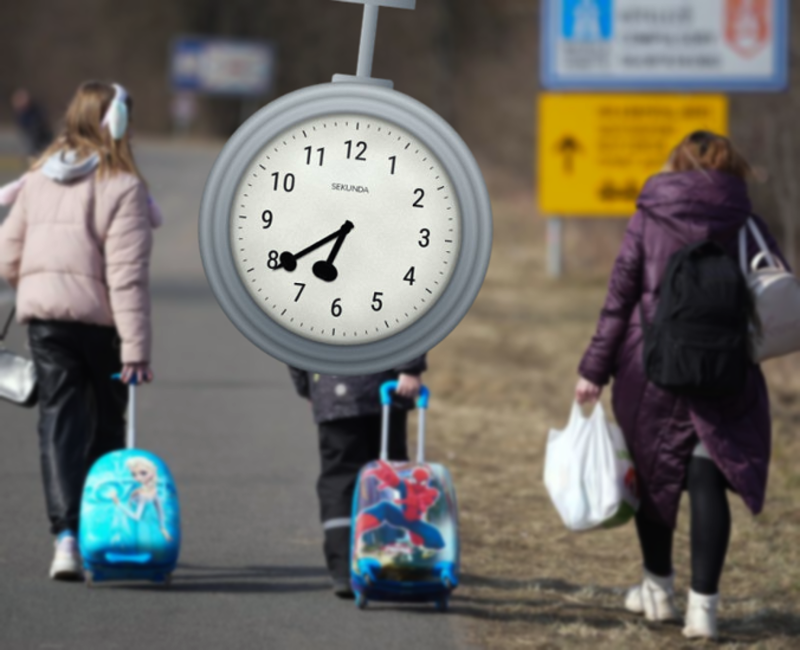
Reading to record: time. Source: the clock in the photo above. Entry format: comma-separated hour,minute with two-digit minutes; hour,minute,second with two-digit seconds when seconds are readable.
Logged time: 6,39
